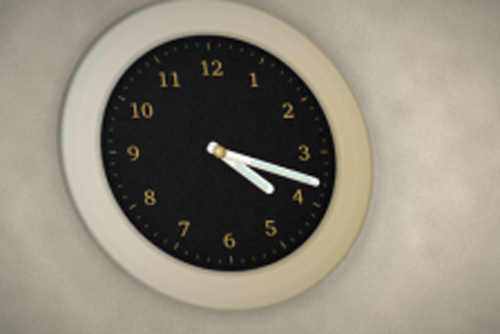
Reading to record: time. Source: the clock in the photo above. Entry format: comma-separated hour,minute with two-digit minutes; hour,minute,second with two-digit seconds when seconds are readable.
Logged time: 4,18
